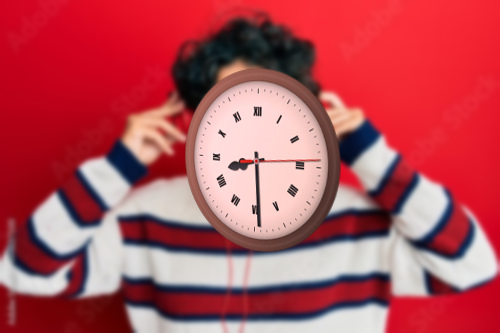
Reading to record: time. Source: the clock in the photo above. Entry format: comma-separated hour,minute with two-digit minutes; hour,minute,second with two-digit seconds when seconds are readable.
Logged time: 8,29,14
